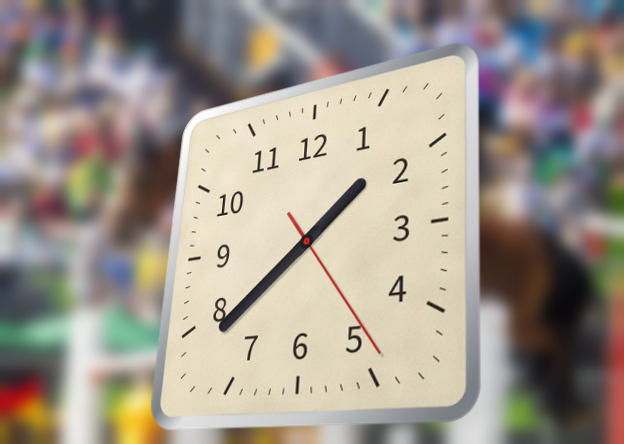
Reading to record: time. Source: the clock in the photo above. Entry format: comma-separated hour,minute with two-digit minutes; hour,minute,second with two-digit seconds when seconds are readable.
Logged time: 1,38,24
